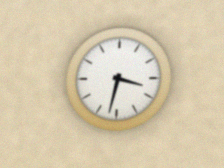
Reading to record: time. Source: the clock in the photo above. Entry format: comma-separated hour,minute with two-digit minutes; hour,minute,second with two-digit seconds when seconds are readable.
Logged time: 3,32
